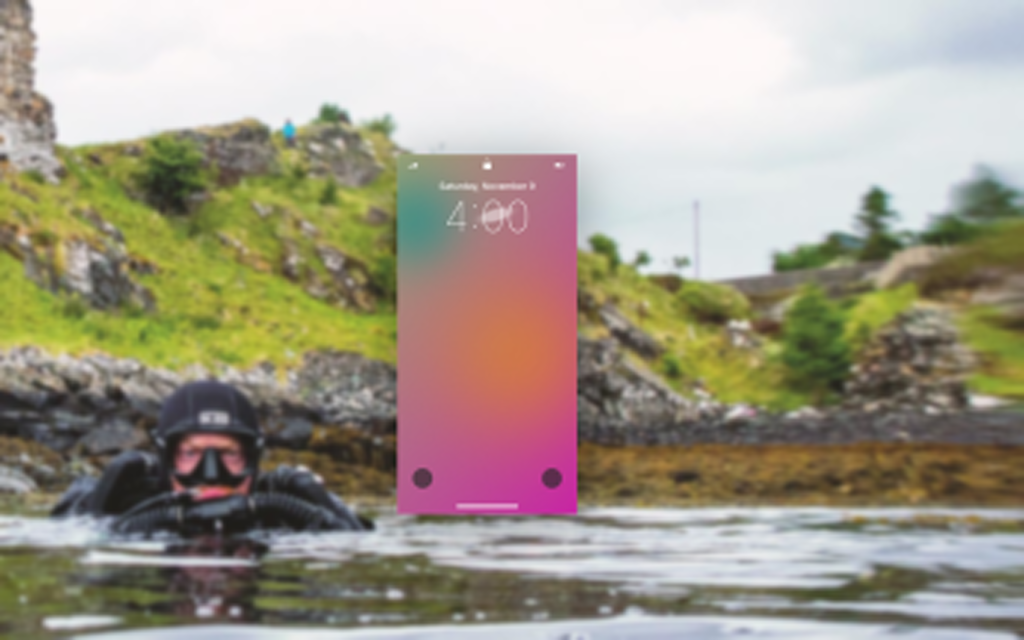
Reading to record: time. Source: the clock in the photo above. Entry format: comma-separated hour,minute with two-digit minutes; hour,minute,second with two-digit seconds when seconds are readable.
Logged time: 4,00
